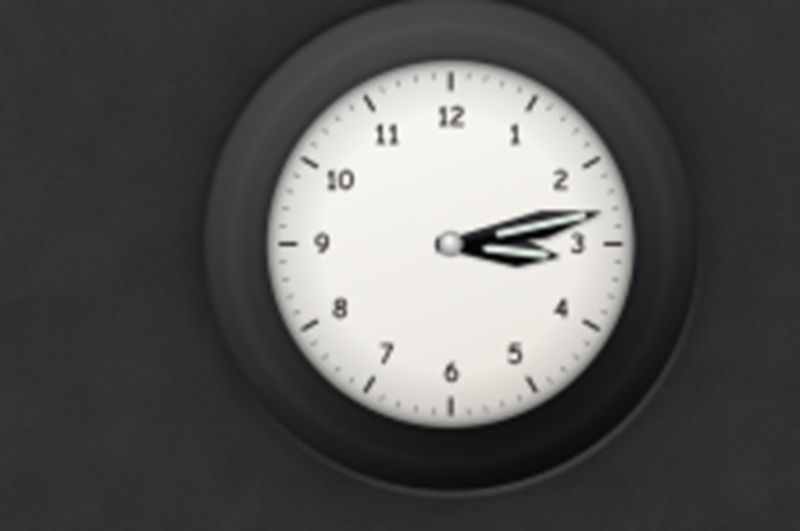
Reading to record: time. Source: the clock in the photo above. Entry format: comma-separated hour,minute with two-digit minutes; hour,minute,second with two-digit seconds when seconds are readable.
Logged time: 3,13
